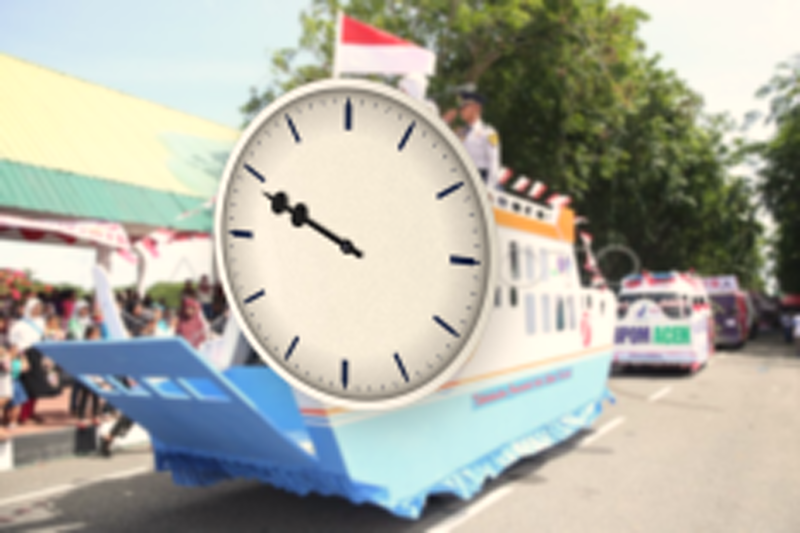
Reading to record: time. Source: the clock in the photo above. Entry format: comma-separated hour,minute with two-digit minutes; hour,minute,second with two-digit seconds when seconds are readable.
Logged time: 9,49
